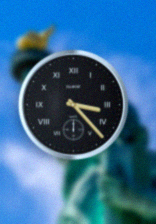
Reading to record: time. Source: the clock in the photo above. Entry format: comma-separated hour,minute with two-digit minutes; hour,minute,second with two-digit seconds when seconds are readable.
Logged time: 3,23
